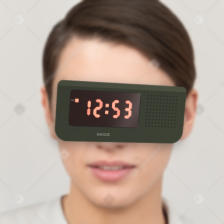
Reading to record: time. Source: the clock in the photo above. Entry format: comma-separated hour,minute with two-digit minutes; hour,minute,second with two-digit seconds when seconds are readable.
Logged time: 12,53
